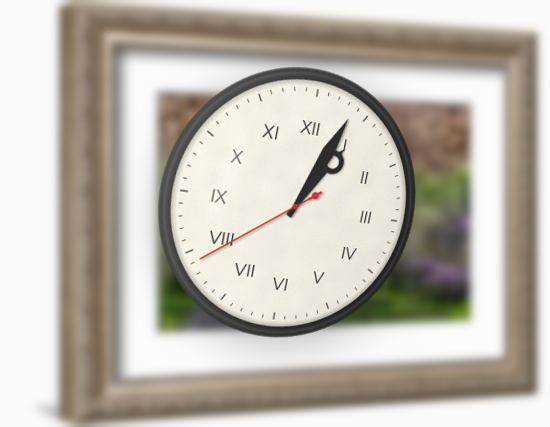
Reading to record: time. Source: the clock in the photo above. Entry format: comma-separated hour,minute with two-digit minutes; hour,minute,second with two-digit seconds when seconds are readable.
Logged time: 1,03,39
